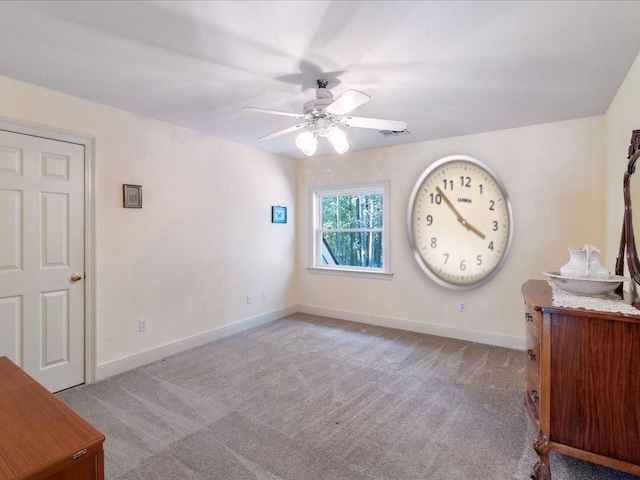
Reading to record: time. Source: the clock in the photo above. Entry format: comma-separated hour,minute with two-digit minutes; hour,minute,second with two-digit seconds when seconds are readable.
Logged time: 3,52
